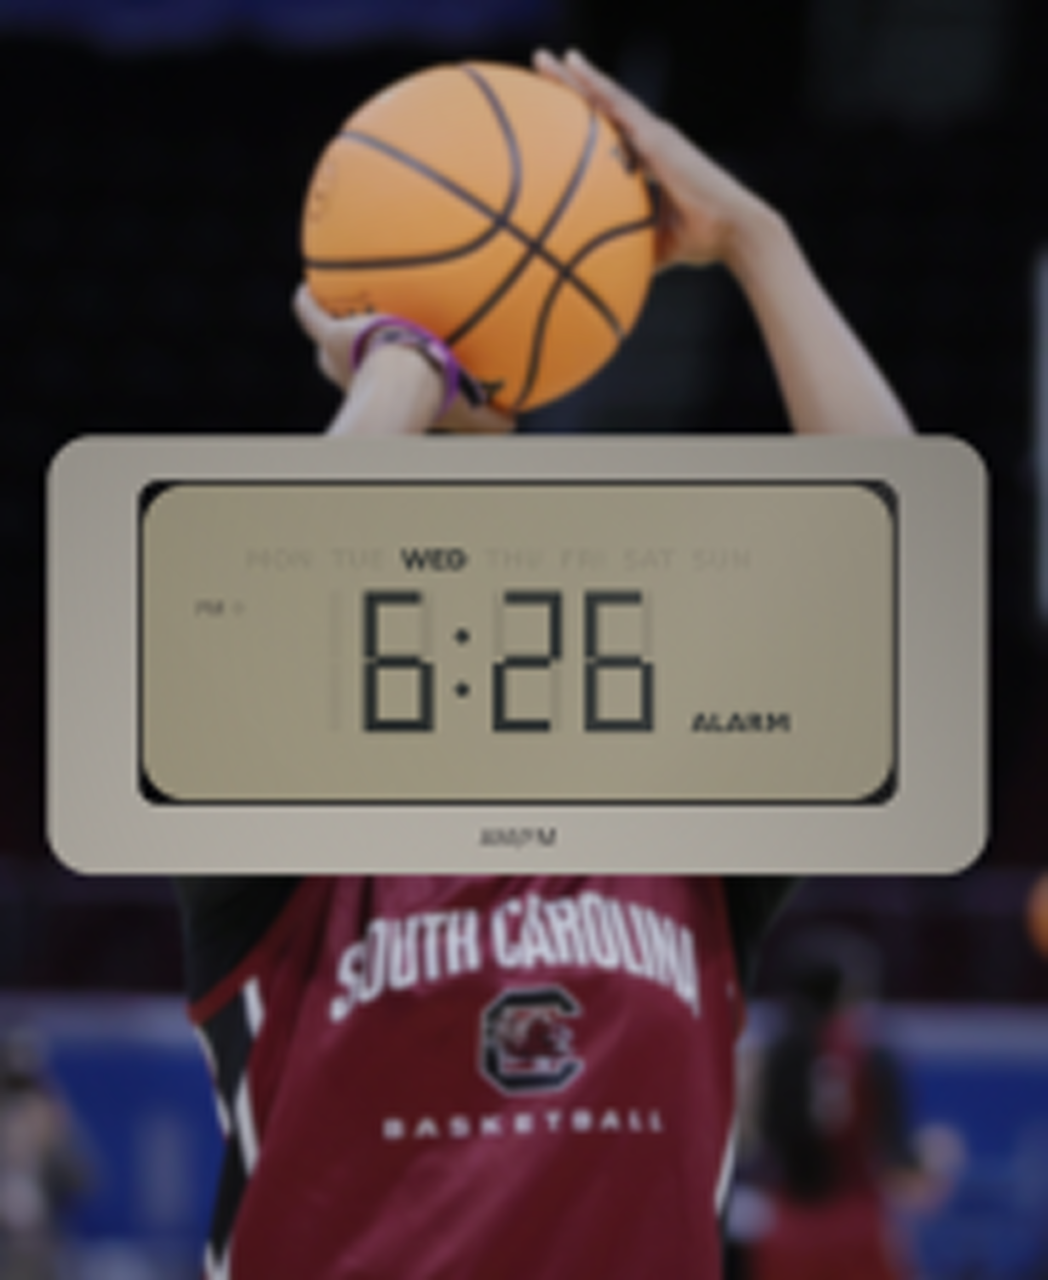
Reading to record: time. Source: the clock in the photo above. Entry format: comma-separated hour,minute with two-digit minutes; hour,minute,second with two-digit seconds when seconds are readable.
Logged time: 6,26
